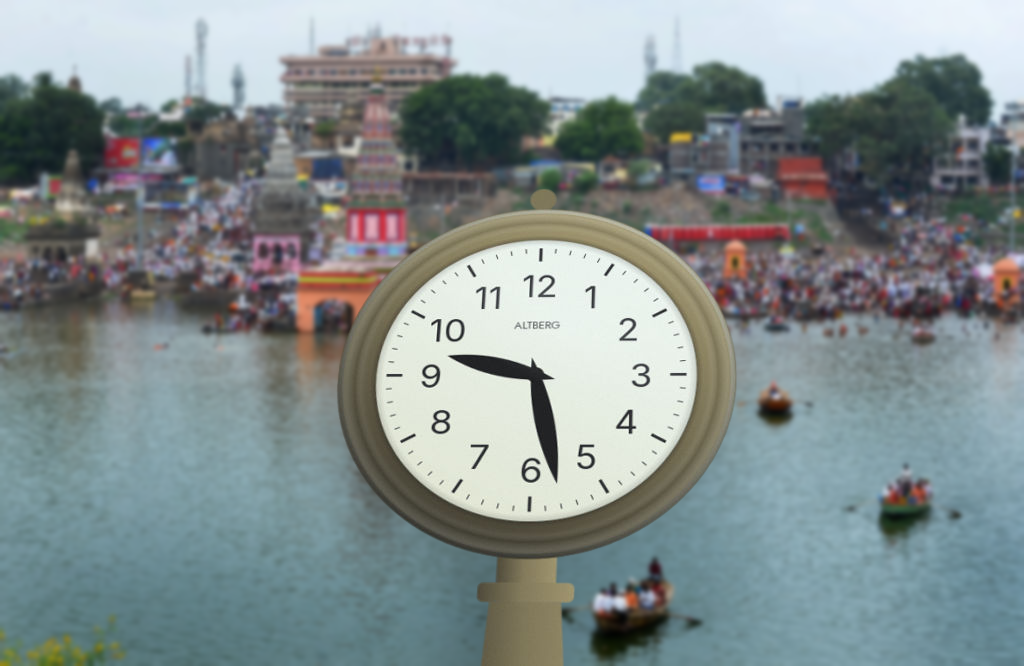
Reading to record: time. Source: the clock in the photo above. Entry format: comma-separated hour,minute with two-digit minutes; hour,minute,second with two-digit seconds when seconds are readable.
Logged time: 9,28
